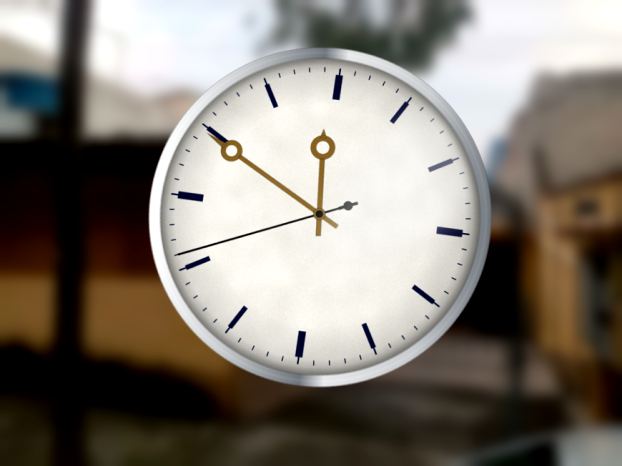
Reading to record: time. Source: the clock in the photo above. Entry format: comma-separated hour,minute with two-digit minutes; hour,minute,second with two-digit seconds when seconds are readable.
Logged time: 11,49,41
